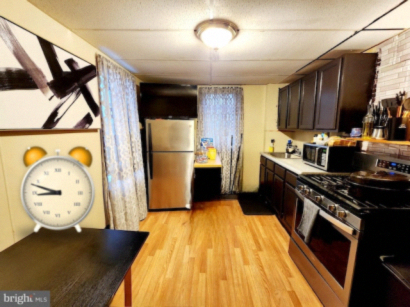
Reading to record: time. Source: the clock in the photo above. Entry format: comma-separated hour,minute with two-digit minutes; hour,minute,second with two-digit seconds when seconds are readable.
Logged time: 8,48
